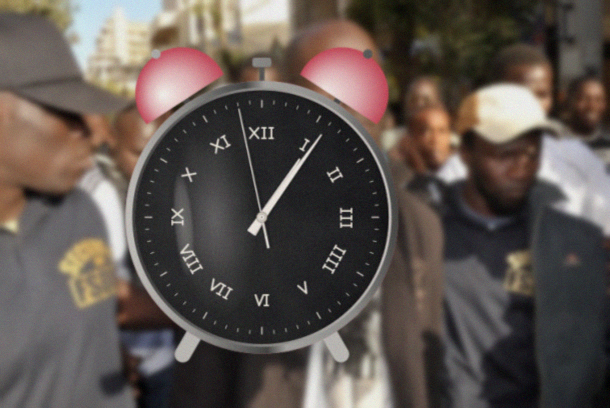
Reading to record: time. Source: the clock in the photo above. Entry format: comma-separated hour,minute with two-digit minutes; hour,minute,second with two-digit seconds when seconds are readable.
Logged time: 1,05,58
